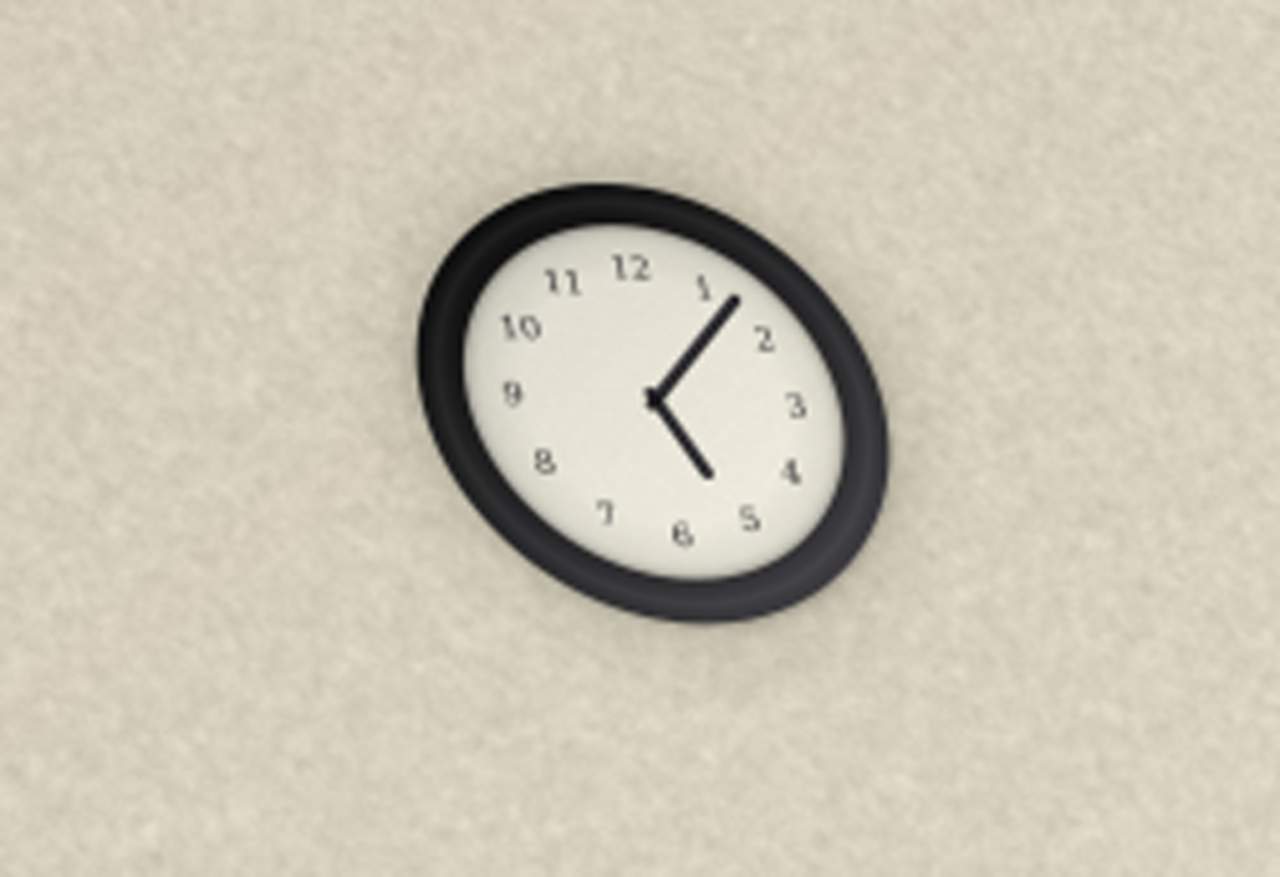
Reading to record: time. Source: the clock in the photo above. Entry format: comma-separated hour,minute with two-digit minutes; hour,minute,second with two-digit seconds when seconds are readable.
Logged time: 5,07
